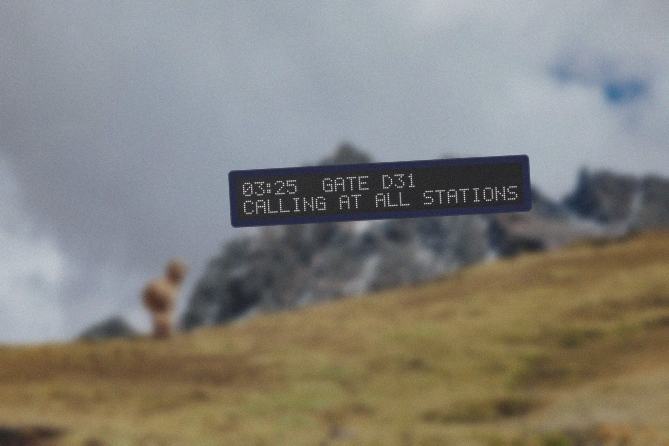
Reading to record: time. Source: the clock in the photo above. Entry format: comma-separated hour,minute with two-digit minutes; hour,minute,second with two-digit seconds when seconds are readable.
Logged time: 3,25
